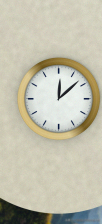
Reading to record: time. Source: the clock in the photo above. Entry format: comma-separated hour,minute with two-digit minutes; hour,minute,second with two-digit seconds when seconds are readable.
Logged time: 12,08
